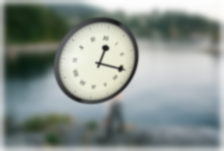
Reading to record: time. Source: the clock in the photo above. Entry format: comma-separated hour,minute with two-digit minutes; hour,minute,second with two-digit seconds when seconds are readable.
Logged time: 12,16
